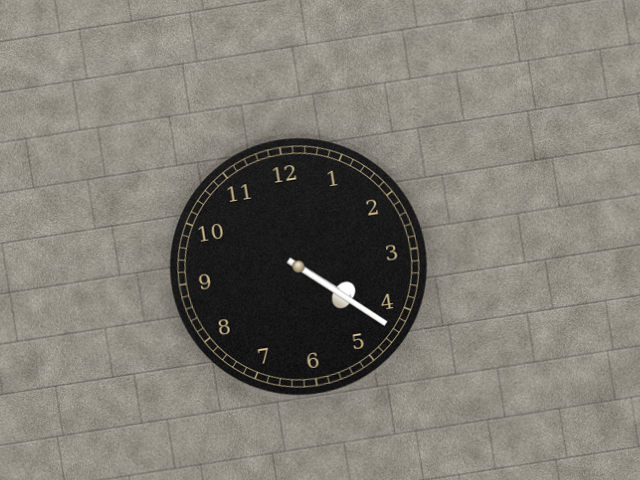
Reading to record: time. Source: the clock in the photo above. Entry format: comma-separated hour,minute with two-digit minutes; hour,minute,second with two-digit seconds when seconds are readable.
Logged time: 4,22
